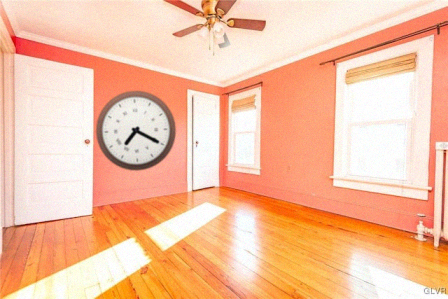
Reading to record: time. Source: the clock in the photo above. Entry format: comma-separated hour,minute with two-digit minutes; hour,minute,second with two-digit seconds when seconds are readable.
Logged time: 7,20
